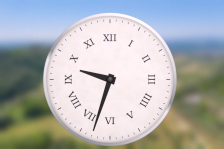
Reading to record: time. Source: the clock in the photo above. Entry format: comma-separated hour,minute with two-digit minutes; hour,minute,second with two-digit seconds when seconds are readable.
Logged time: 9,33
